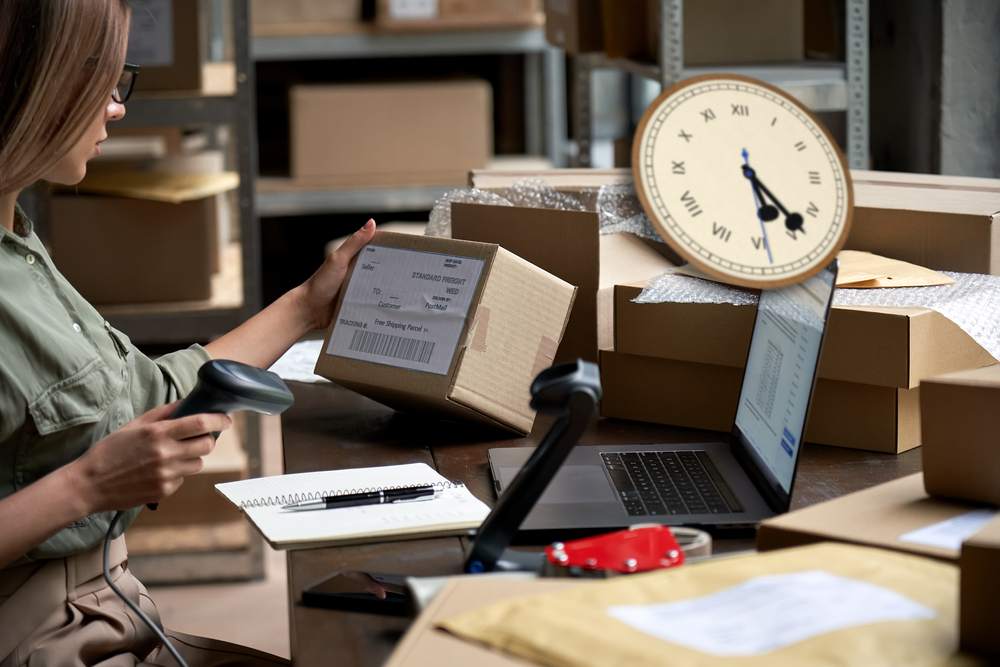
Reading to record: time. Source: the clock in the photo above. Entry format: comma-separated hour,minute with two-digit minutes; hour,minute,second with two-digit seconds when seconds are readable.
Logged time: 5,23,29
